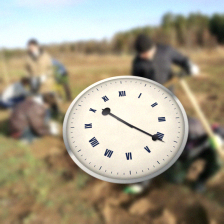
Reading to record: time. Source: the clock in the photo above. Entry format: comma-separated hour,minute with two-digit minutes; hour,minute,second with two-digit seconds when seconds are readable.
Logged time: 10,21
